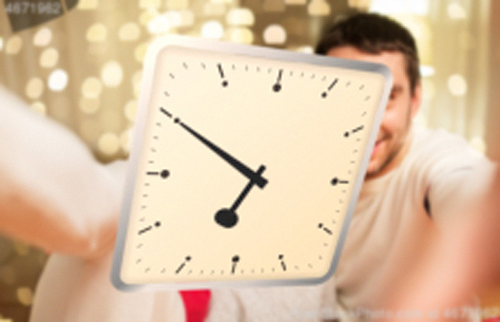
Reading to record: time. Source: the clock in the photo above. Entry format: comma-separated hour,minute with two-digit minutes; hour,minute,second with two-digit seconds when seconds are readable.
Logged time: 6,50
